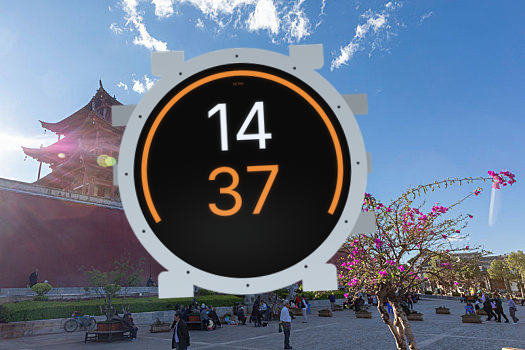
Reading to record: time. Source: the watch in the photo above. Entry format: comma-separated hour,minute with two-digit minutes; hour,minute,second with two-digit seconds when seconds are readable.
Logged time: 14,37
